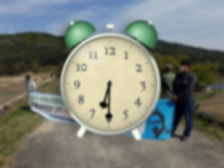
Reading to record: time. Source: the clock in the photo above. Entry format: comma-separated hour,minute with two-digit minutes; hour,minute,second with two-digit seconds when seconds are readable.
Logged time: 6,30
